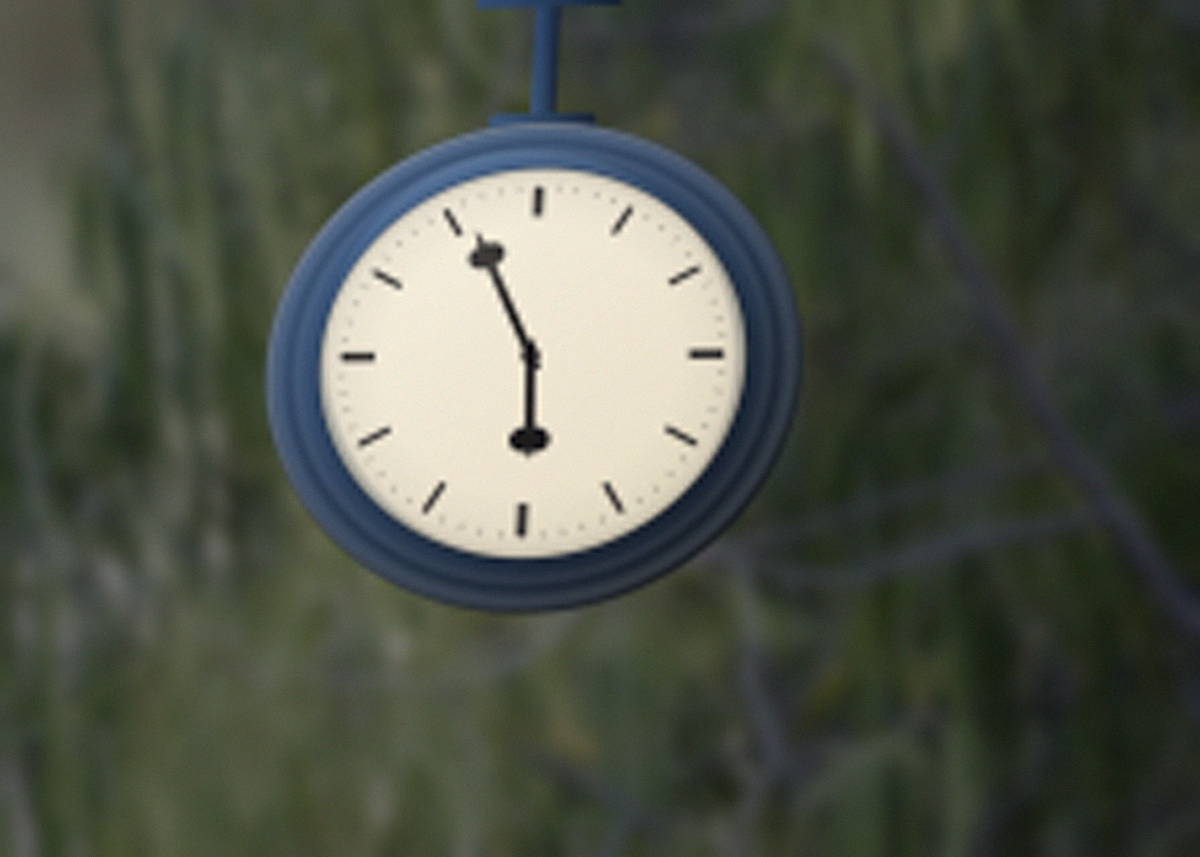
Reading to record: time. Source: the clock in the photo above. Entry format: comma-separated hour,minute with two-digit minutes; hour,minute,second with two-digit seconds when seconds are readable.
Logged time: 5,56
